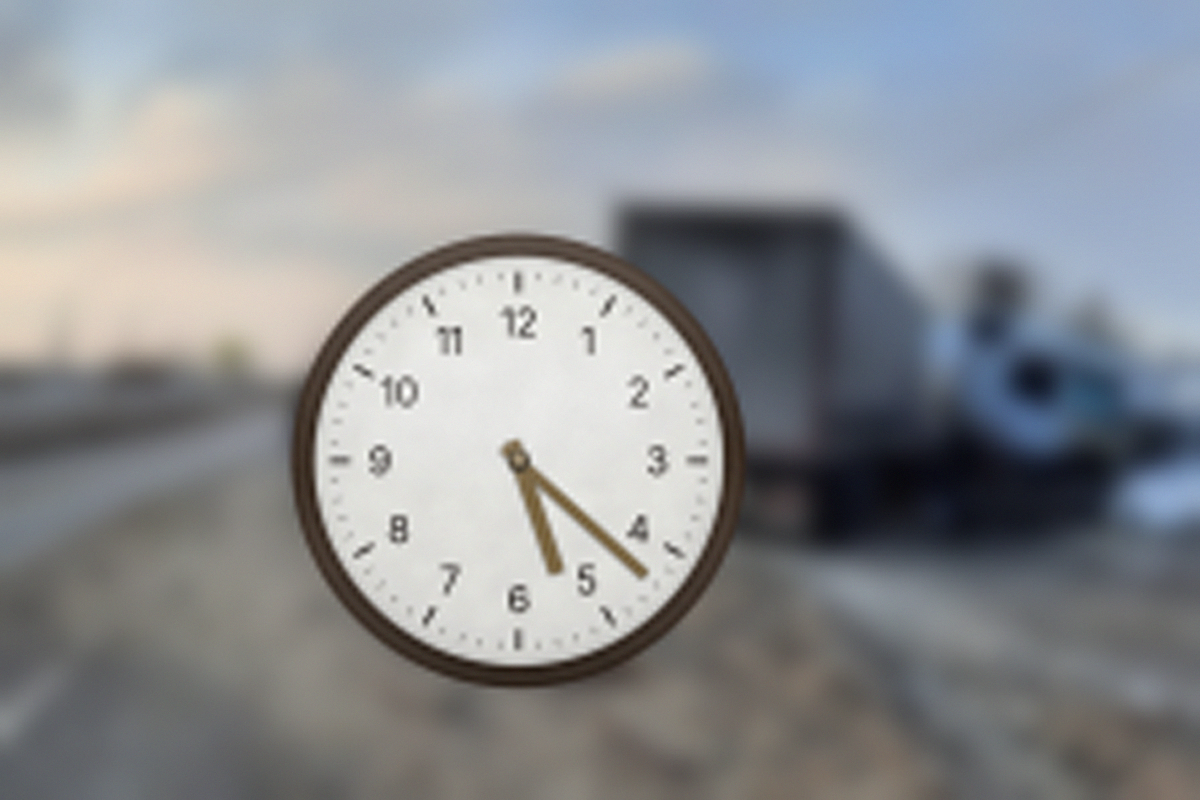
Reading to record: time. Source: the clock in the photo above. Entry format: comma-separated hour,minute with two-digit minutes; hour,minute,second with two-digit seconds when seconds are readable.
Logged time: 5,22
